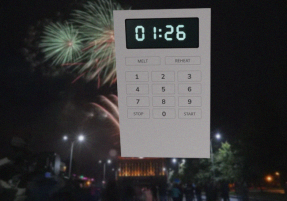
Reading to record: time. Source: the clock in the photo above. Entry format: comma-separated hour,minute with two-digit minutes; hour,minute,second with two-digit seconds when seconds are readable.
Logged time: 1,26
